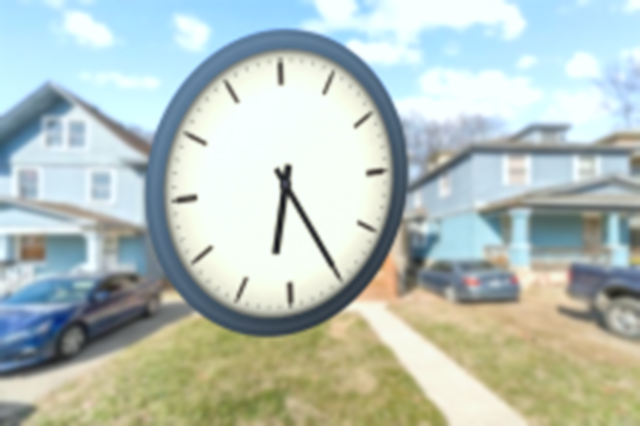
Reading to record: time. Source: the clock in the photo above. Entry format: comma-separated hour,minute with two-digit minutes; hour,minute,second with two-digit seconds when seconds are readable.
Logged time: 6,25
